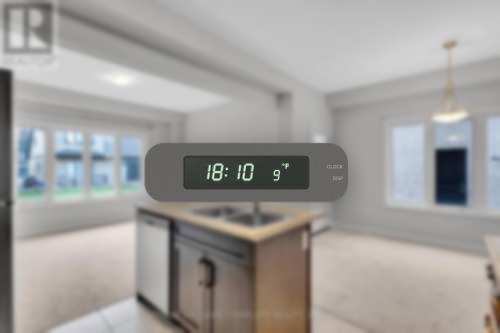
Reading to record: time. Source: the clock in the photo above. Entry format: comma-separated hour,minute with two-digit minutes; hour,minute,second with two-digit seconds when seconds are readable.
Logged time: 18,10
